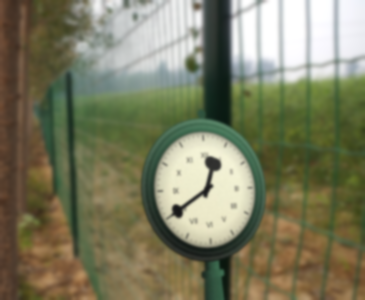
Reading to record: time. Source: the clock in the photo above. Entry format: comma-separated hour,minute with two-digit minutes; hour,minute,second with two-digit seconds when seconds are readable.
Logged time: 12,40
